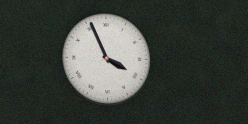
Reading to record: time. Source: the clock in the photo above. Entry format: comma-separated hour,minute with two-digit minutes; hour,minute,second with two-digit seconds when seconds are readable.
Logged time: 3,56
